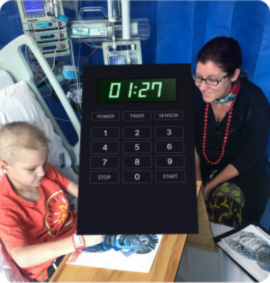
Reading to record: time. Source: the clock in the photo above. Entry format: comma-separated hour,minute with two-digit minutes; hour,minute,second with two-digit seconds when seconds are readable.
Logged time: 1,27
